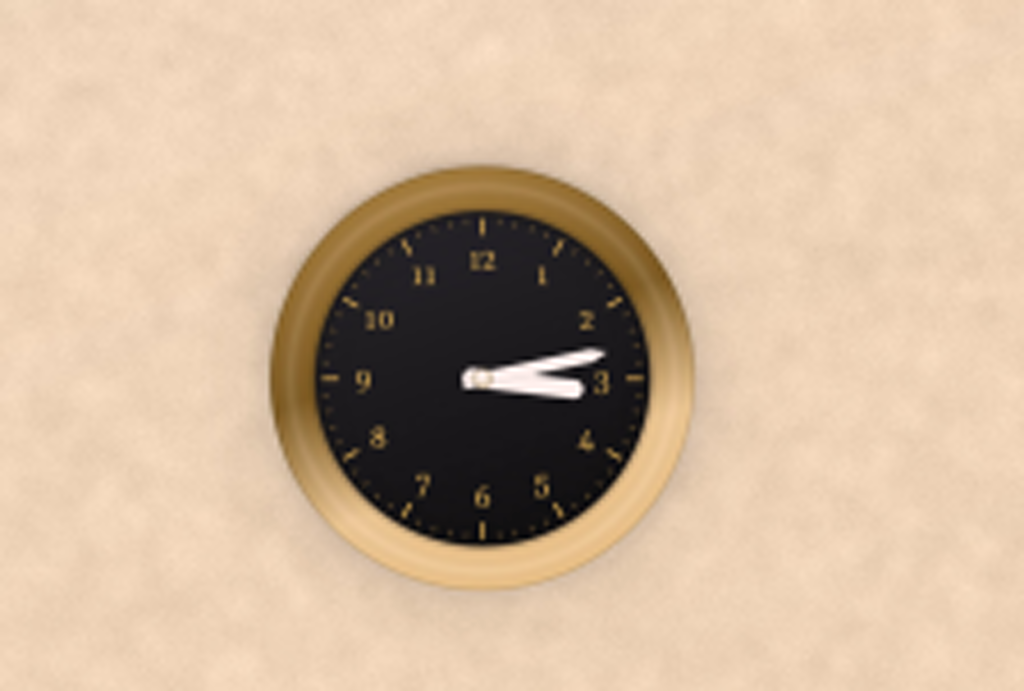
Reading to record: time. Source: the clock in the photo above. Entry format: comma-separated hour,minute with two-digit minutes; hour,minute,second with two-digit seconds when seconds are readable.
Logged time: 3,13
